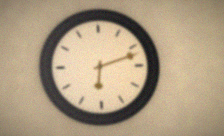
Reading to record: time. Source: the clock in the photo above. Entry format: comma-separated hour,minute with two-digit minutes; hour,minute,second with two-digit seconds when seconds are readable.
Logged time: 6,12
